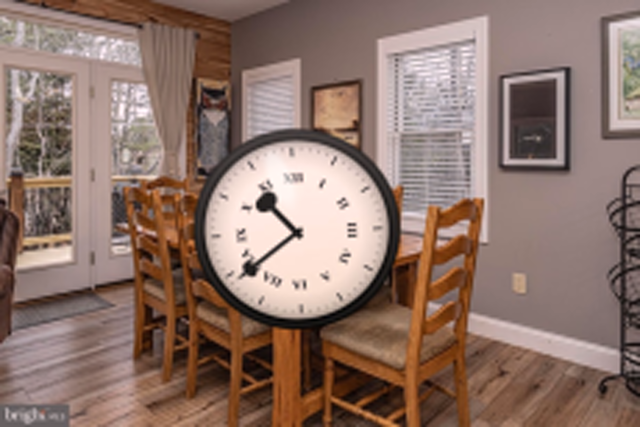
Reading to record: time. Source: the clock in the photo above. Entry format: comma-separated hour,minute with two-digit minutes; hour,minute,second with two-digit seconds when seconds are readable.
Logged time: 10,39
